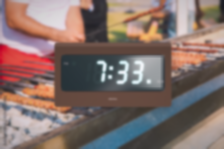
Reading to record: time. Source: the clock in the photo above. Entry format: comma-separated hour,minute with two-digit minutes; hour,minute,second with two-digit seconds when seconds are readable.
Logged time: 7,33
